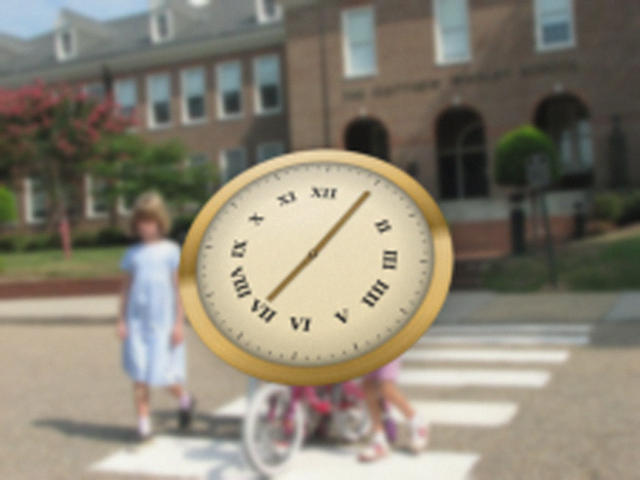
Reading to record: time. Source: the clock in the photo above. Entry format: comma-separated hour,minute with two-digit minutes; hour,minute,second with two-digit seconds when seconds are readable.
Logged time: 7,05
